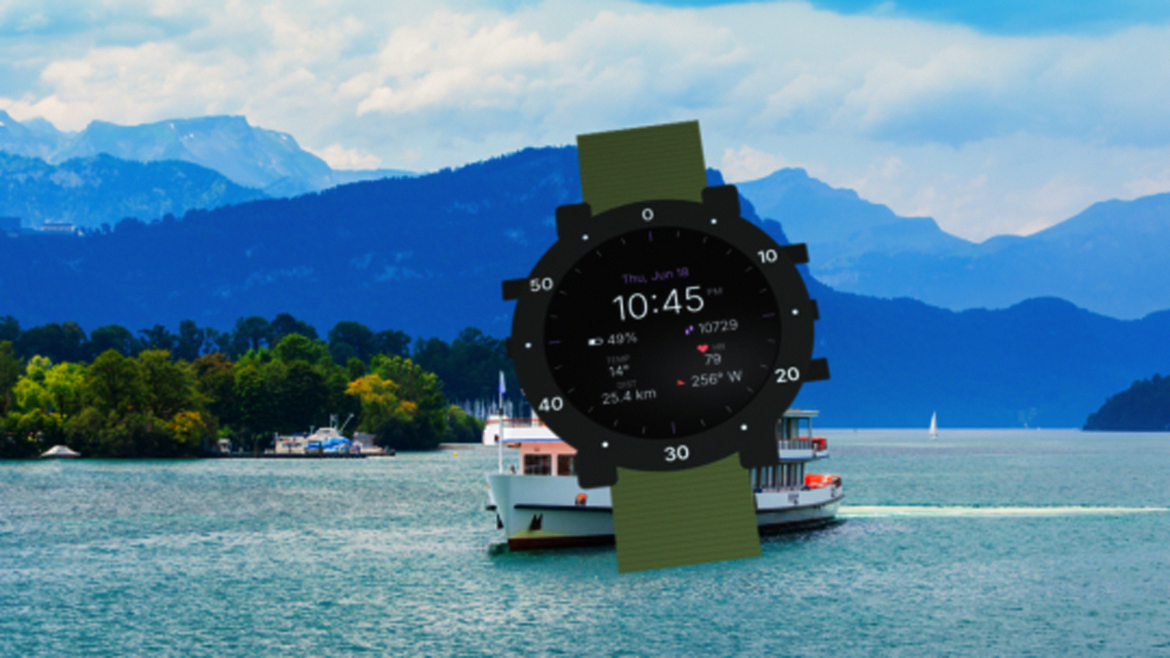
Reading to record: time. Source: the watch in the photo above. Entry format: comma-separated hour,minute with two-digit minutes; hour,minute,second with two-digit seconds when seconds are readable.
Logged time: 10,45
